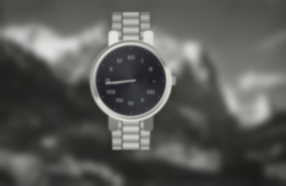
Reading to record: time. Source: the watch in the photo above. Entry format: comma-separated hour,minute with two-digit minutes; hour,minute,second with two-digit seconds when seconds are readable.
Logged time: 8,44
